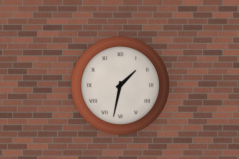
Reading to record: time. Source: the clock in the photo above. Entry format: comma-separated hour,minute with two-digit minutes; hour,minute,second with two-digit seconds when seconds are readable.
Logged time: 1,32
